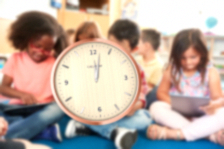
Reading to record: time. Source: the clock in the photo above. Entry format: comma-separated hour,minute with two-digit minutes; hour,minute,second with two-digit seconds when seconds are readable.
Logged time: 12,02
